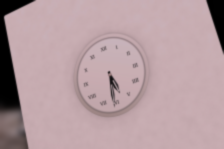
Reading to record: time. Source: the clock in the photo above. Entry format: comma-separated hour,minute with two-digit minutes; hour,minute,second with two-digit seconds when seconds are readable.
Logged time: 5,31
